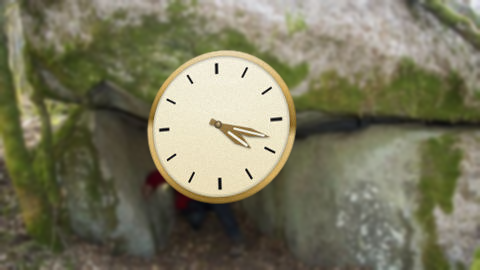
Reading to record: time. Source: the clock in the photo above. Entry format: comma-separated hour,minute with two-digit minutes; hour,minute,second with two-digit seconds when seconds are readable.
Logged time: 4,18
